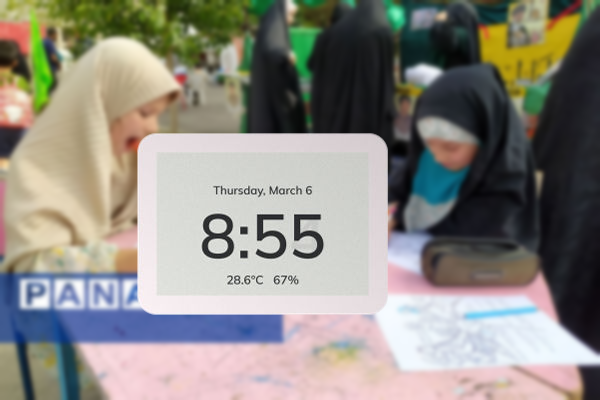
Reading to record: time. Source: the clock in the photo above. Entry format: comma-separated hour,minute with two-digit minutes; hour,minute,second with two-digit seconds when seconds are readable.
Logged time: 8,55
